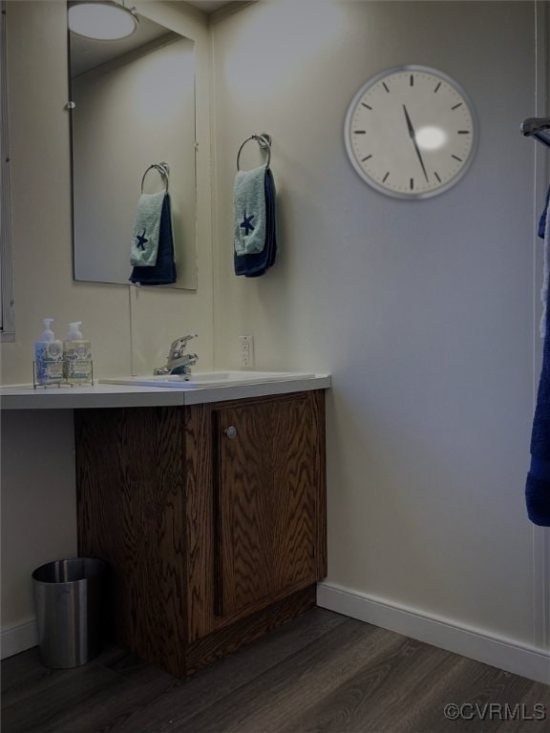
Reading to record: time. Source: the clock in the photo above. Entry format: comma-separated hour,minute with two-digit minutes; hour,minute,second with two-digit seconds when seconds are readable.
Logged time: 11,27
